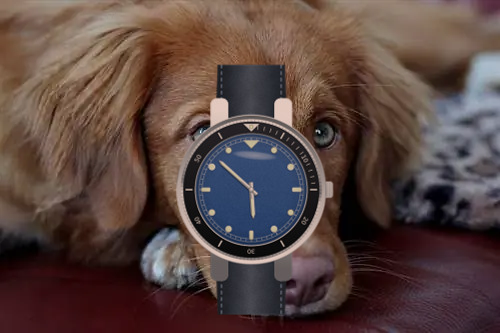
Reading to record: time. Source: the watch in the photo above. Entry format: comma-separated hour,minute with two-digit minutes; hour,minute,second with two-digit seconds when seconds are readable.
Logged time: 5,52
